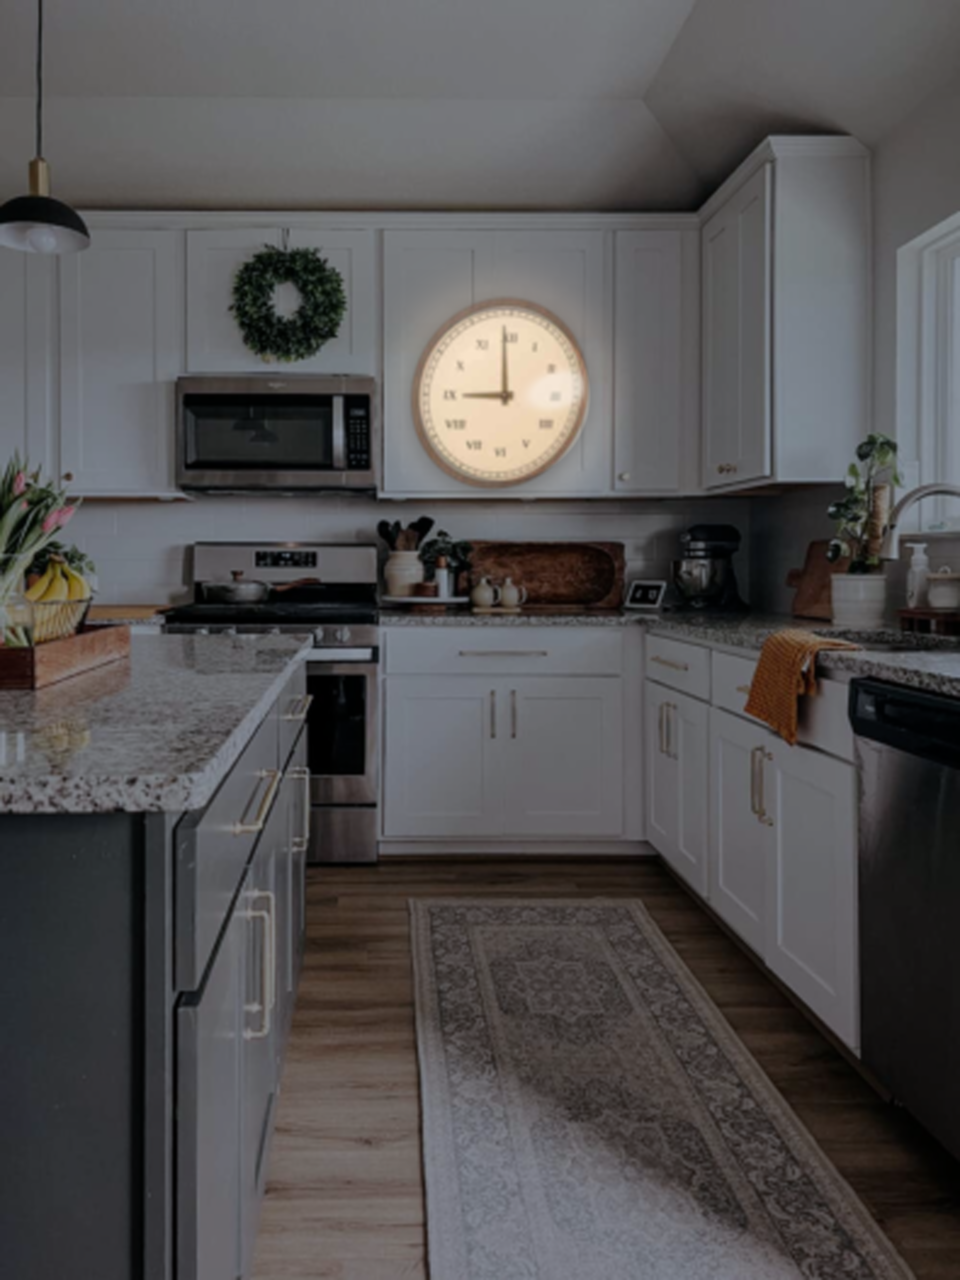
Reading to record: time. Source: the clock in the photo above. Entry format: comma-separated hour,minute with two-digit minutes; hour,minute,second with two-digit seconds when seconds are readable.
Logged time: 8,59
